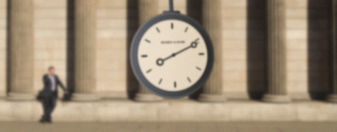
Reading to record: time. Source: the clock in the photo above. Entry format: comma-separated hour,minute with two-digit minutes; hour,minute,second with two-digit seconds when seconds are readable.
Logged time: 8,11
